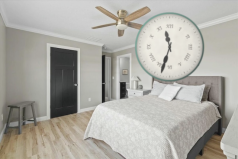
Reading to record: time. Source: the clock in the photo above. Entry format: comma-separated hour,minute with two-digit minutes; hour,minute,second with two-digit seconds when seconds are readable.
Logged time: 11,33
